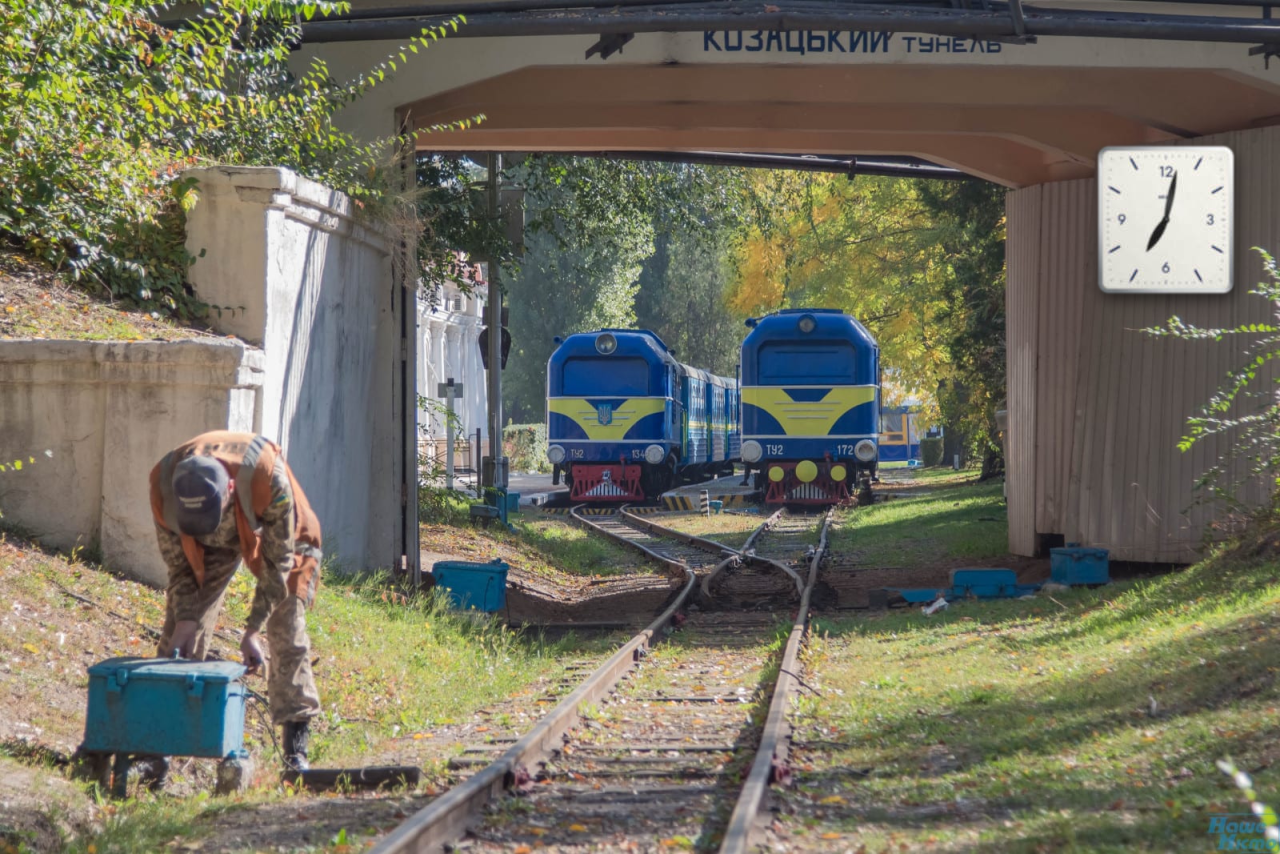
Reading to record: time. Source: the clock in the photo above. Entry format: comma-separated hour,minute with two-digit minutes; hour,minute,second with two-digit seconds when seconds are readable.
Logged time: 7,02
